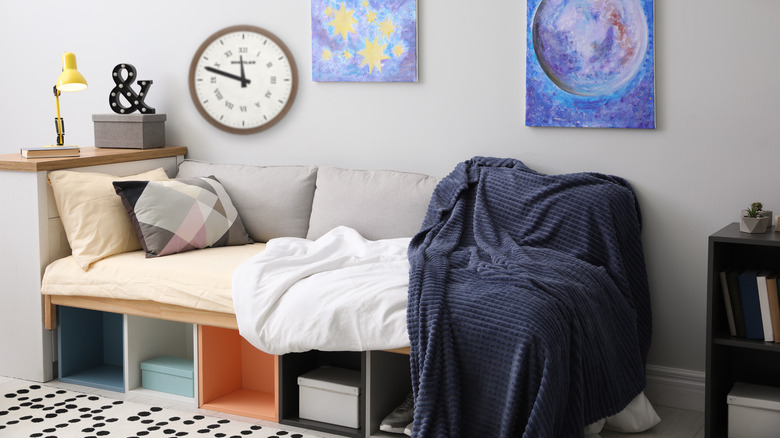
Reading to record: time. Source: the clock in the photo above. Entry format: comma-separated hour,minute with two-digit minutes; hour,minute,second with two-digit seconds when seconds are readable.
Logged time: 11,48
